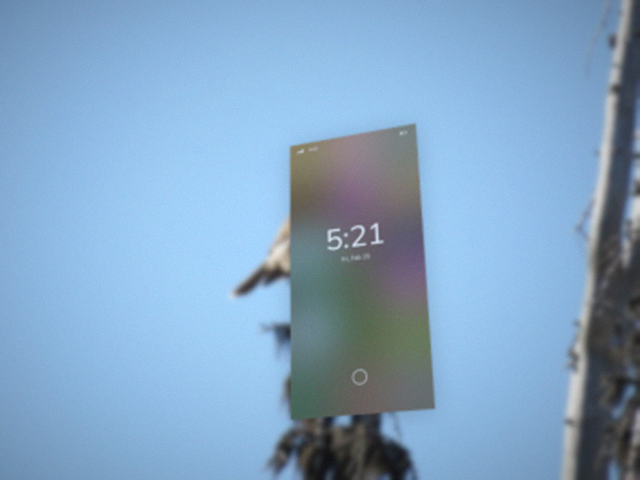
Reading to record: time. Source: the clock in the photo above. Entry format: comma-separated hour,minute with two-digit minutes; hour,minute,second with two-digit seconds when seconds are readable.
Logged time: 5,21
